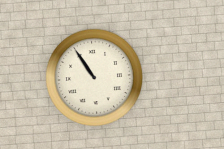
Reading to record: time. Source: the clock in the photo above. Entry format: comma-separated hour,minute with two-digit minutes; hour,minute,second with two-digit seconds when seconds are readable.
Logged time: 10,55
